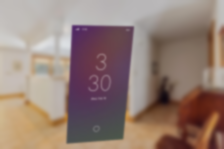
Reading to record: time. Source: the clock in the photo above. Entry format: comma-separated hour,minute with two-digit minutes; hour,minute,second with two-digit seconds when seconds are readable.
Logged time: 3,30
